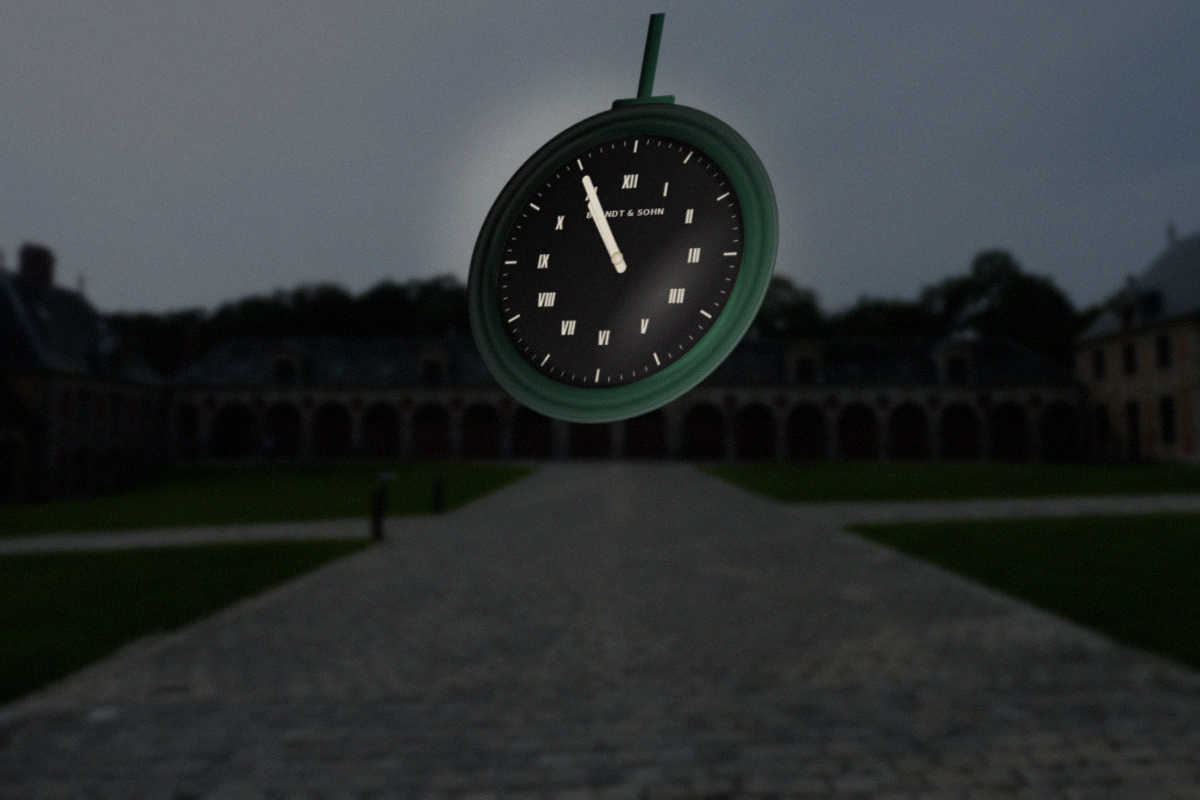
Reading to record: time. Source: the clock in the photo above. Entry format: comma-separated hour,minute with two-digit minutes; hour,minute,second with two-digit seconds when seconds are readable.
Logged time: 10,55
